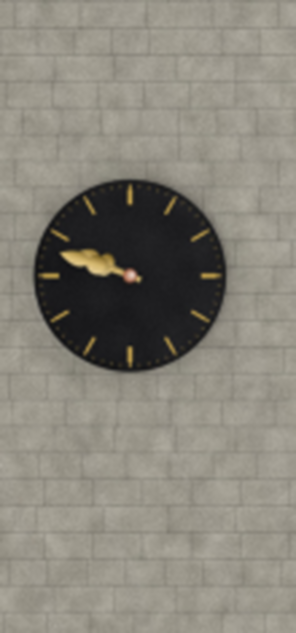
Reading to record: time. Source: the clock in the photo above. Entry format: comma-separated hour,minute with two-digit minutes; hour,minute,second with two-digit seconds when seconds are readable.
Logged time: 9,48
